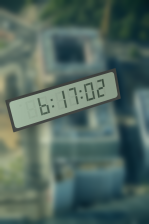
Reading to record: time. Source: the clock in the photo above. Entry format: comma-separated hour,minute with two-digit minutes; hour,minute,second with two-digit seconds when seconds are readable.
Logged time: 6,17,02
